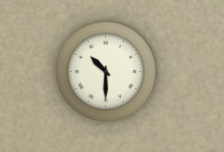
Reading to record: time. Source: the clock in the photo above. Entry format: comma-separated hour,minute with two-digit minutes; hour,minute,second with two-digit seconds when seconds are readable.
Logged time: 10,30
